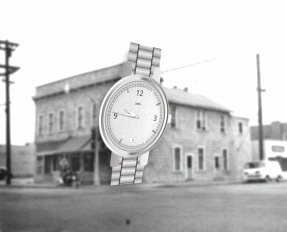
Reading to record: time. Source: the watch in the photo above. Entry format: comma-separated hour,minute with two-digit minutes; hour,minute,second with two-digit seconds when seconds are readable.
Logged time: 9,46
